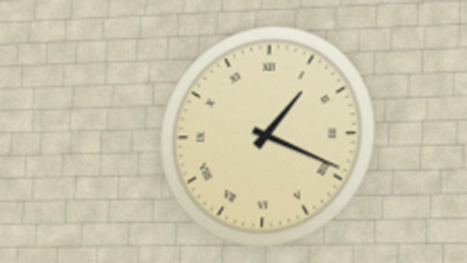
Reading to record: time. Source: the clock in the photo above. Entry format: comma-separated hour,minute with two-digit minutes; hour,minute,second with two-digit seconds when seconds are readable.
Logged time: 1,19
